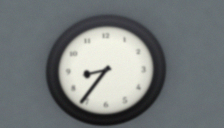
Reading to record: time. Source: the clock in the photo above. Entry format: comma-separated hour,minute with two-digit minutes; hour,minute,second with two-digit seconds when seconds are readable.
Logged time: 8,36
